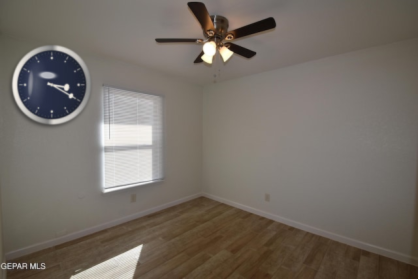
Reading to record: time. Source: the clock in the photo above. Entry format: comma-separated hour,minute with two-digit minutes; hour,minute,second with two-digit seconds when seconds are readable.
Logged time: 3,20
